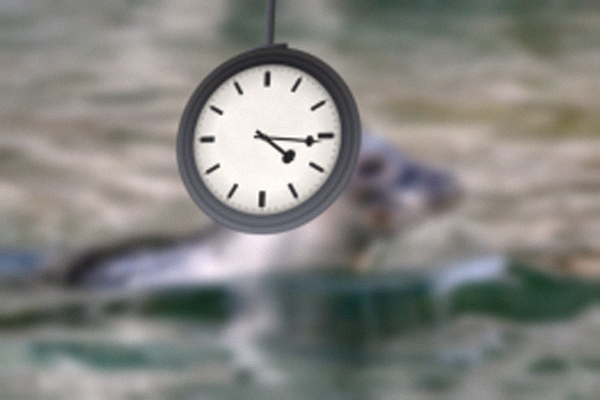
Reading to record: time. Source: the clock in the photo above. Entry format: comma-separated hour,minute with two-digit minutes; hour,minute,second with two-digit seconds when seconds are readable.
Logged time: 4,16
